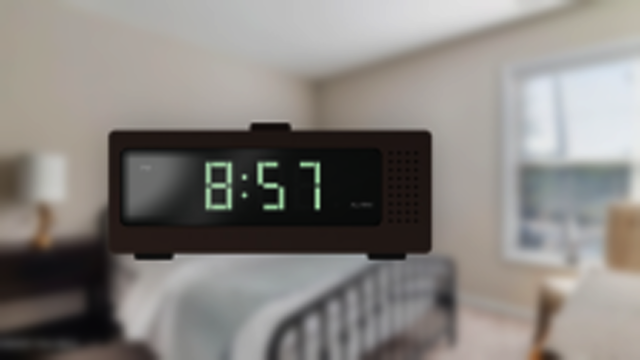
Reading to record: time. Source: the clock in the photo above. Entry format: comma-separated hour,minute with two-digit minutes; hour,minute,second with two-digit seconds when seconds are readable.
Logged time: 8,57
